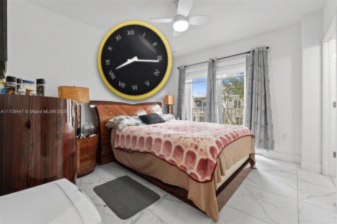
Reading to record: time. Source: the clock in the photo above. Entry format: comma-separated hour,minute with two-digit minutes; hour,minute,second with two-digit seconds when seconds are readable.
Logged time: 8,16
